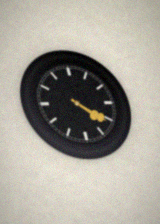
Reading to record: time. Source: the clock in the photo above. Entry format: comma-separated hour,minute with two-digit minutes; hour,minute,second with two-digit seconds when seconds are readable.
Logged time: 4,21
